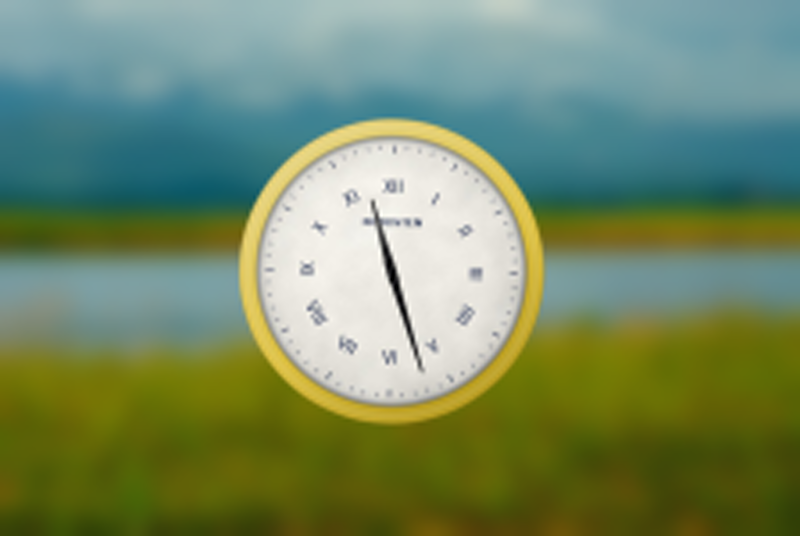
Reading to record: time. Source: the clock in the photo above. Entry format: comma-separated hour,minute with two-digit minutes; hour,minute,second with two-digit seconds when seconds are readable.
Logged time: 11,27
